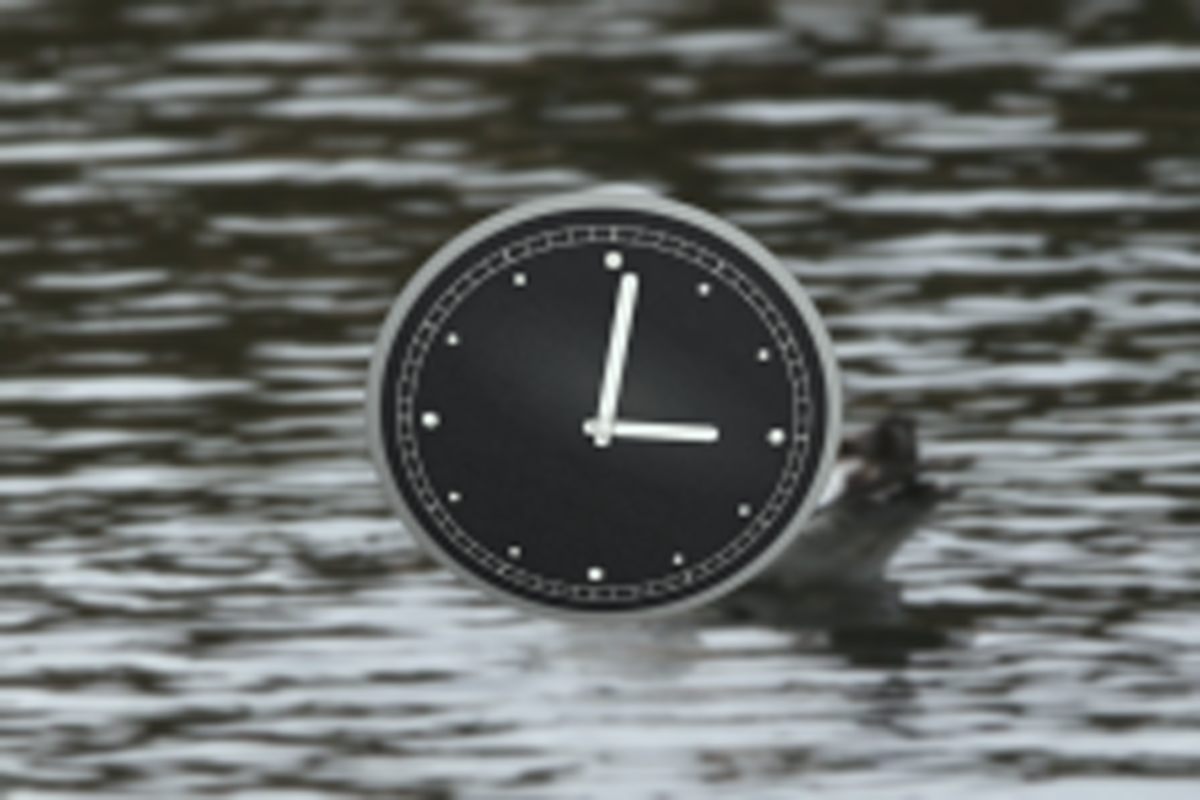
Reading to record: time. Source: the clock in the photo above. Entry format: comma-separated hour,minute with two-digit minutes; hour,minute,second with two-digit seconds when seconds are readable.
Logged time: 3,01
